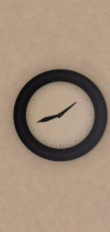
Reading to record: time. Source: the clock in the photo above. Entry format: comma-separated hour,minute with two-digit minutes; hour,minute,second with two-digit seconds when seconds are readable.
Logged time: 1,42
